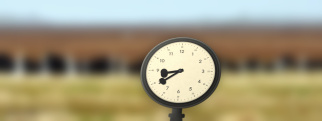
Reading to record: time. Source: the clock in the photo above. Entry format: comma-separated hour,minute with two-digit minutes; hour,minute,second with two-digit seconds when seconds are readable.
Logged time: 8,39
